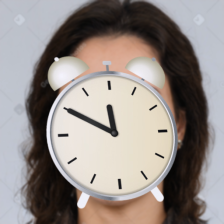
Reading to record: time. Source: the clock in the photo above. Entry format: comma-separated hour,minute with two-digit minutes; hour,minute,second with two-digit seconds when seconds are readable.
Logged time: 11,50
